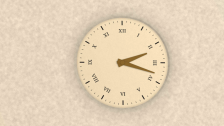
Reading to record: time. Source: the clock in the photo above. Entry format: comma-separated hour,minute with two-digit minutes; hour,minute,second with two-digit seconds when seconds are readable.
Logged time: 2,18
